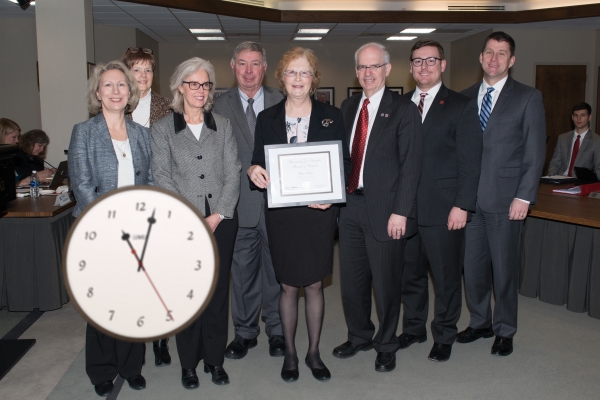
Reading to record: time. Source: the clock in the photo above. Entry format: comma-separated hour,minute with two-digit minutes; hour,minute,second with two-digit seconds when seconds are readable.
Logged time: 11,02,25
